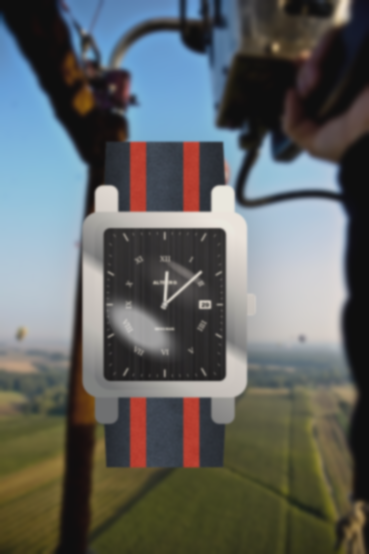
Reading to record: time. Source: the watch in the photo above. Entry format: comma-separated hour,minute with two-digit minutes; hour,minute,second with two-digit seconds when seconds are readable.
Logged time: 12,08
